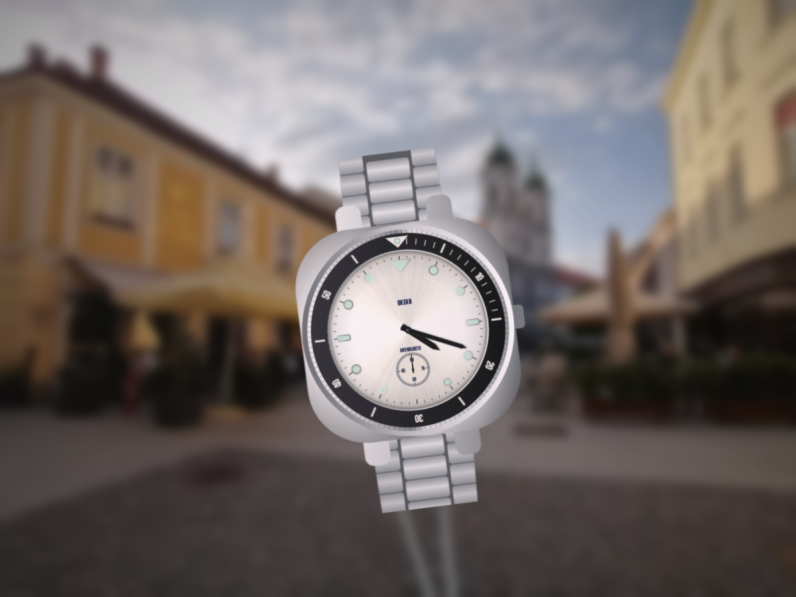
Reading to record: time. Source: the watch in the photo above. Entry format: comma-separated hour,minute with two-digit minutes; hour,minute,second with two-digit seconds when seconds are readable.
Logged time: 4,19
